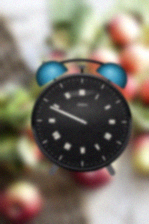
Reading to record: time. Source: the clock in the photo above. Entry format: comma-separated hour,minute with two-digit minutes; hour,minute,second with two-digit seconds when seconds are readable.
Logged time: 9,49
